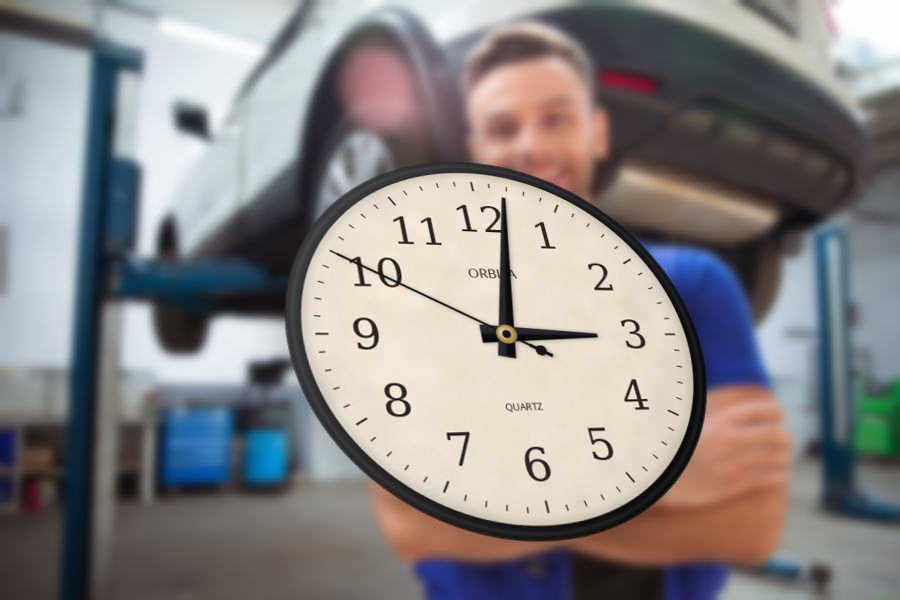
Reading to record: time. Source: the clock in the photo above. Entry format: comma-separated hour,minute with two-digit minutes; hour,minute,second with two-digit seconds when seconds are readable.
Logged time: 3,01,50
